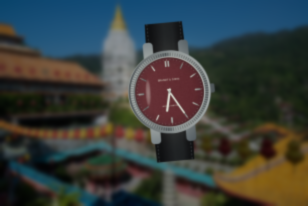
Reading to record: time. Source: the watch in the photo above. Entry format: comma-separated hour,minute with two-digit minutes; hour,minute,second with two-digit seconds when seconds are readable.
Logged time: 6,25
